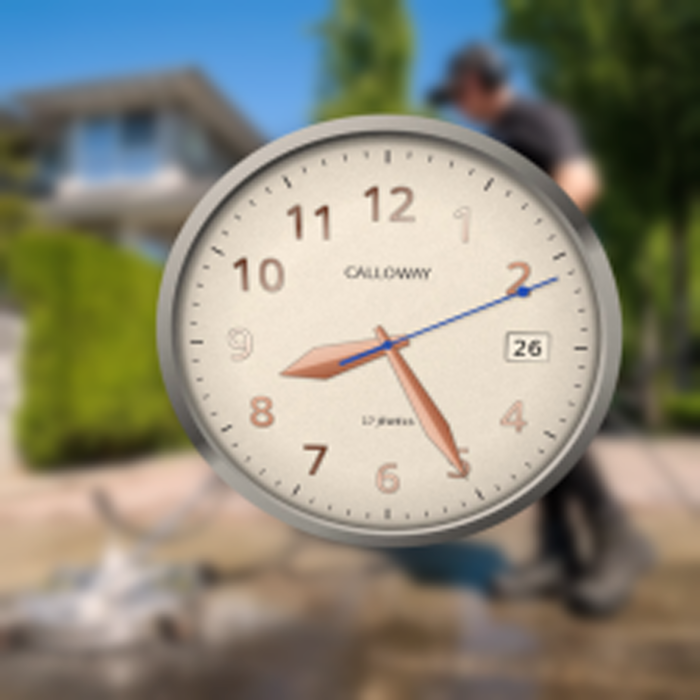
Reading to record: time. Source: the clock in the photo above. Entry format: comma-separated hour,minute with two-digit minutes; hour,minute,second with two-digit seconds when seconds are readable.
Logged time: 8,25,11
